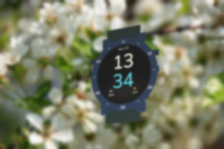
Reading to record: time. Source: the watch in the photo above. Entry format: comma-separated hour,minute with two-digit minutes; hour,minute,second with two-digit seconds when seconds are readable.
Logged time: 13,34
